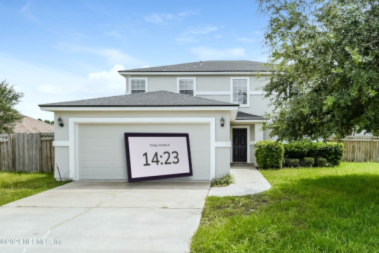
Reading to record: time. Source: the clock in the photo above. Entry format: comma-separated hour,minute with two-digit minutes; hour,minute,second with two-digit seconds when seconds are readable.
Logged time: 14,23
